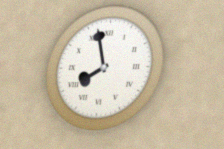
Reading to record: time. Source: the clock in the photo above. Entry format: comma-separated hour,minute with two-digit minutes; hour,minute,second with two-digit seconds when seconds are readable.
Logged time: 7,57
